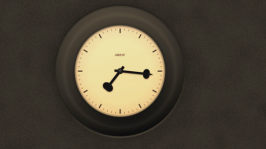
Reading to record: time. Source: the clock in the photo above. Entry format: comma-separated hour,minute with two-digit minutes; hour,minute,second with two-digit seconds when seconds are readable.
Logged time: 7,16
